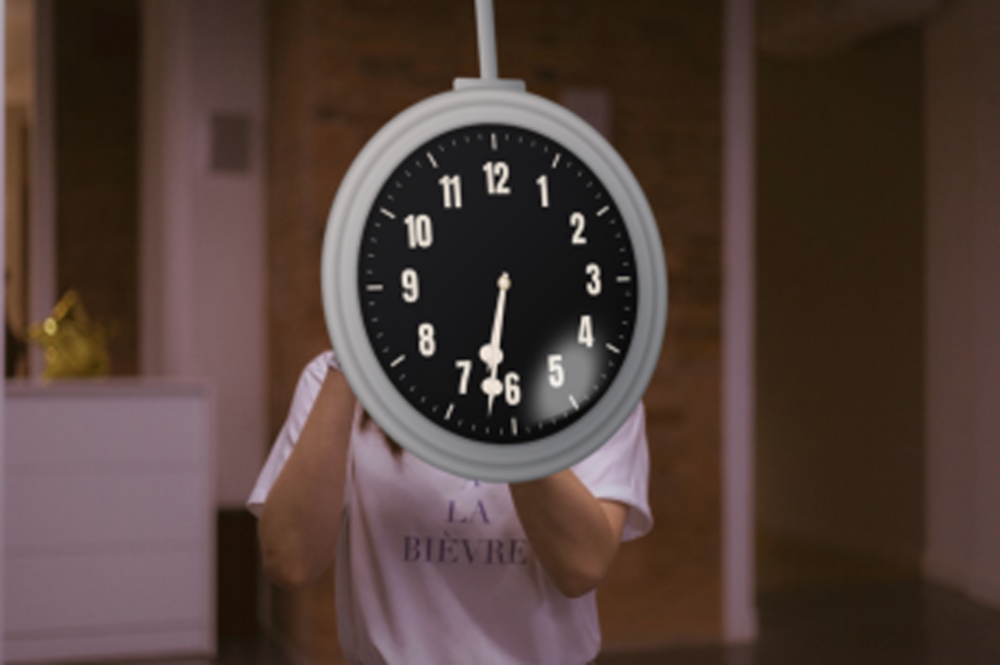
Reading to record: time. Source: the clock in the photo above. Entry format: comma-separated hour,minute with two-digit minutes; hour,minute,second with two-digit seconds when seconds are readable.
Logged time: 6,32
